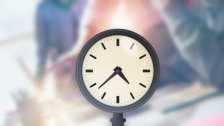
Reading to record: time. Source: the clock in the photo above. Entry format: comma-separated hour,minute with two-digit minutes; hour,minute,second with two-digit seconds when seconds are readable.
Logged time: 4,38
